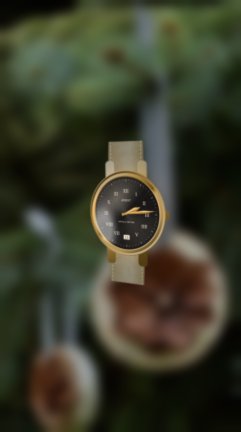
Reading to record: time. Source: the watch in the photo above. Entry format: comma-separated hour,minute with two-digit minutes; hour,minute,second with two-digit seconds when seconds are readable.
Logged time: 2,14
